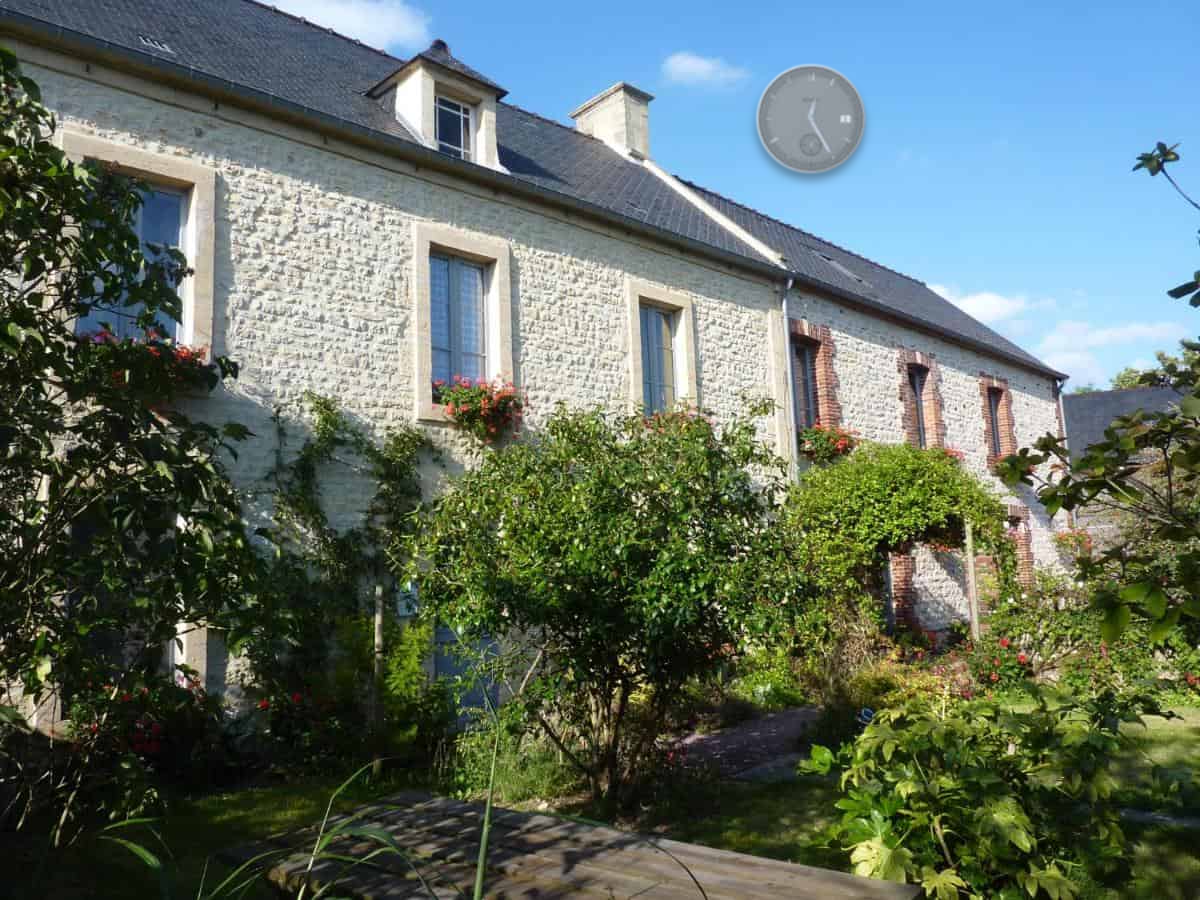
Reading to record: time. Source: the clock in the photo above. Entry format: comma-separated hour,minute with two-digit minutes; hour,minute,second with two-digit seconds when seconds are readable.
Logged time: 12,25
